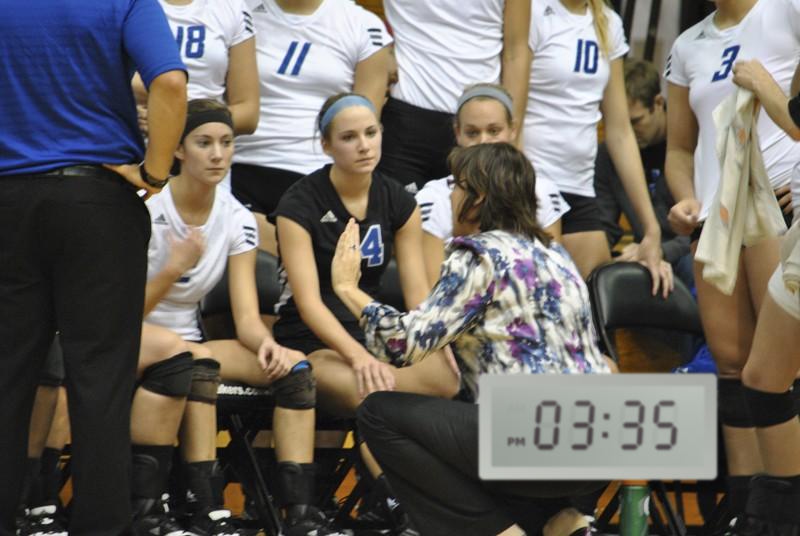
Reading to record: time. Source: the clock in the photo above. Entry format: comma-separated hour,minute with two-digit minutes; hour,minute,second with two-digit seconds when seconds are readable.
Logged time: 3,35
